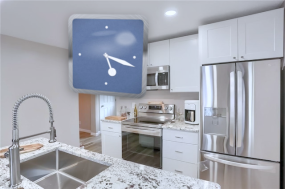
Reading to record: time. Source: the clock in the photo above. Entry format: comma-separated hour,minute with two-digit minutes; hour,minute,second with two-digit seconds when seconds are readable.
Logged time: 5,18
